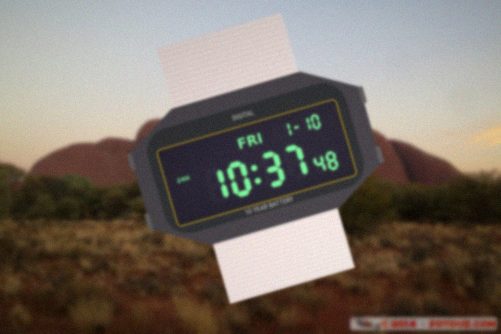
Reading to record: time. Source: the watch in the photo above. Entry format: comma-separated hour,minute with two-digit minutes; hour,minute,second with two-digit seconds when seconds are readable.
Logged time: 10,37,48
